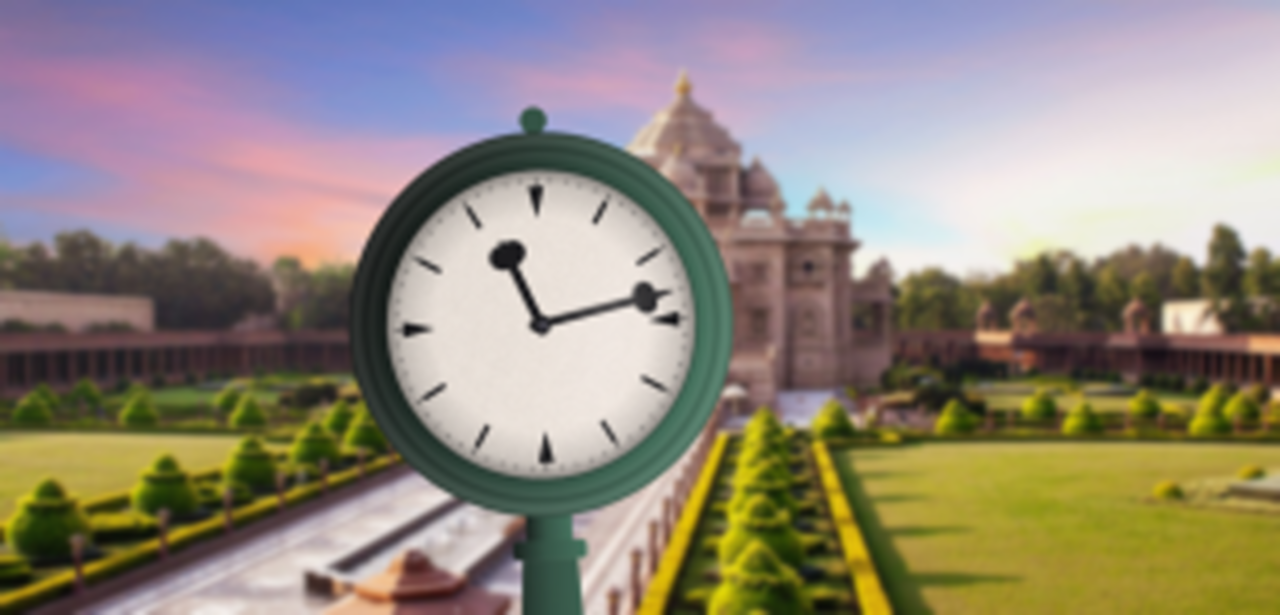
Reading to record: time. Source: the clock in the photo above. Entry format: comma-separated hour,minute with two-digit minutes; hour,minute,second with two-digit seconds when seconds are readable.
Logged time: 11,13
